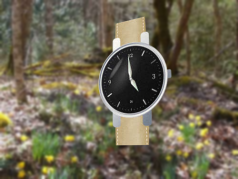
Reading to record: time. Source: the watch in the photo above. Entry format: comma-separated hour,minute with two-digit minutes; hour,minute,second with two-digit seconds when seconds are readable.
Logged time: 4,59
